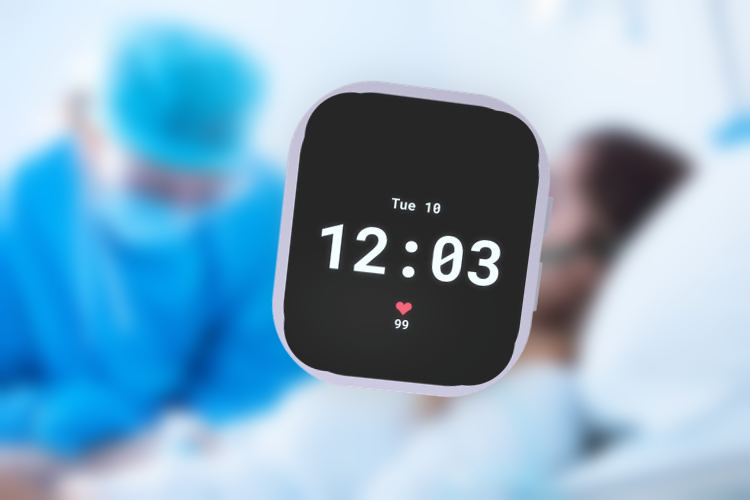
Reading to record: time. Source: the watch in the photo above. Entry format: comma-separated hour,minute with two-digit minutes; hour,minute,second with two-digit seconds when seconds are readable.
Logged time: 12,03
